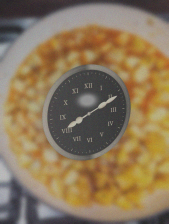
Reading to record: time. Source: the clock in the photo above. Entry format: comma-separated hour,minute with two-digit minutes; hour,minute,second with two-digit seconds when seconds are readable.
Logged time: 8,11
